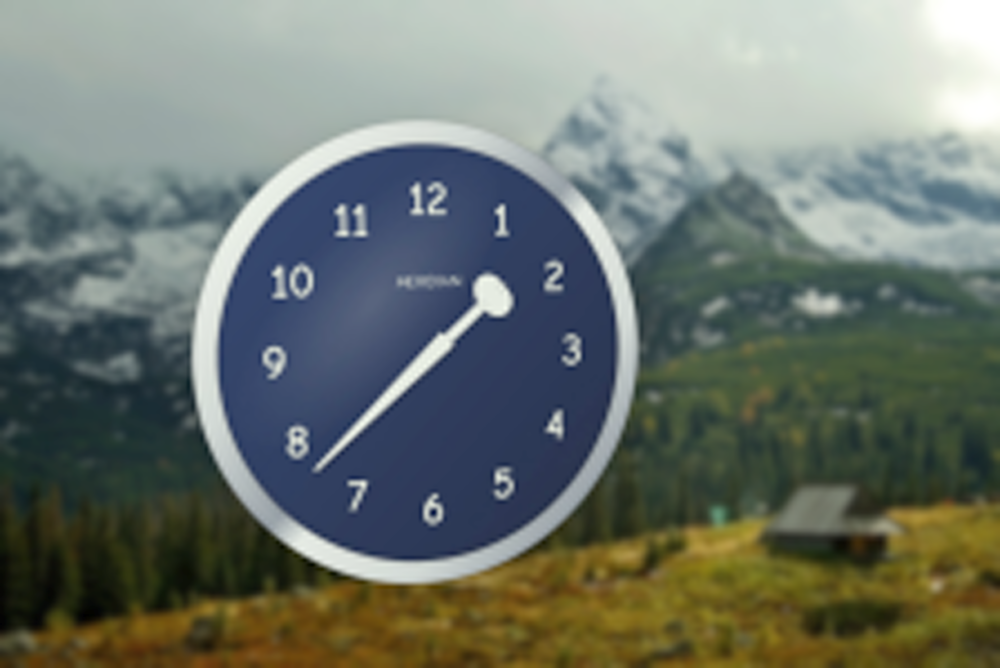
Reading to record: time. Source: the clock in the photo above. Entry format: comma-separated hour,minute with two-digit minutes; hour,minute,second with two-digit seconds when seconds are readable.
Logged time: 1,38
